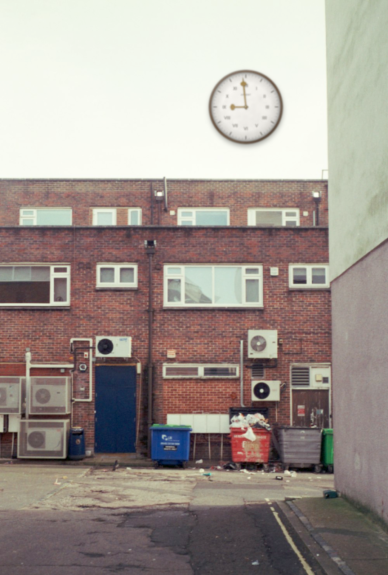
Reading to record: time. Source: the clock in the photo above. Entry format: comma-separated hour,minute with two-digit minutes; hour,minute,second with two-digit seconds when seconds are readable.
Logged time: 8,59
